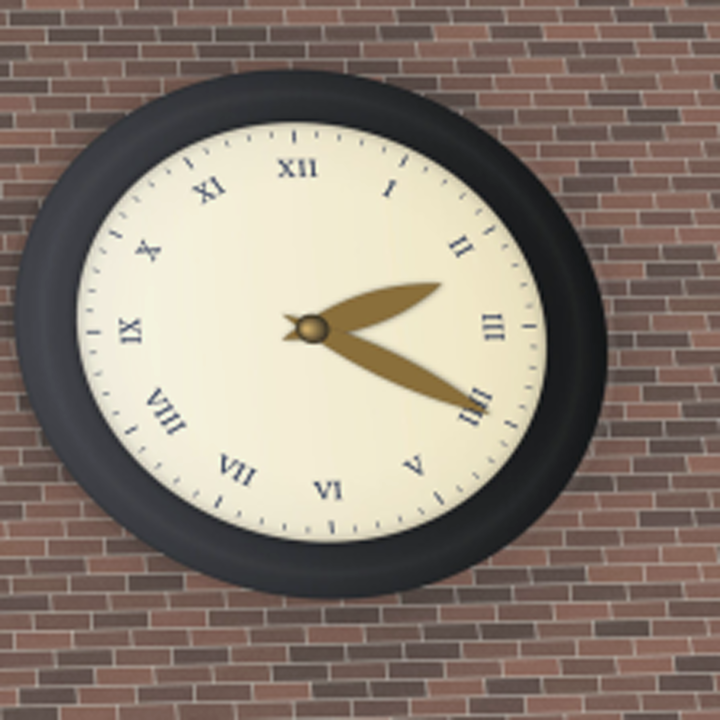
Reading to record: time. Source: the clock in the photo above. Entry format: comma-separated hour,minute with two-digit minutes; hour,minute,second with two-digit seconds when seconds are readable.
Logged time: 2,20
